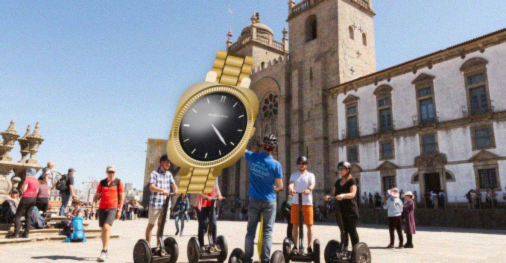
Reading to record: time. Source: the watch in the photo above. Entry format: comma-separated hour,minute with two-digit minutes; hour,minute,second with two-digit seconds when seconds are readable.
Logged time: 4,22
